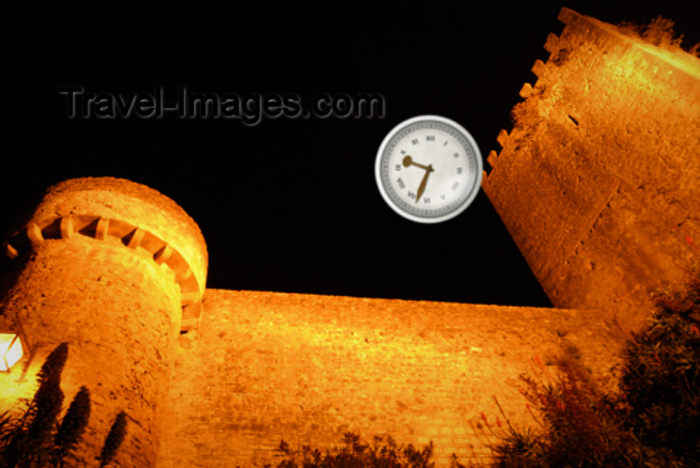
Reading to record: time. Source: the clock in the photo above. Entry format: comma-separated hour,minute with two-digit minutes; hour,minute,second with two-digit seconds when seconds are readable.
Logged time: 9,33
